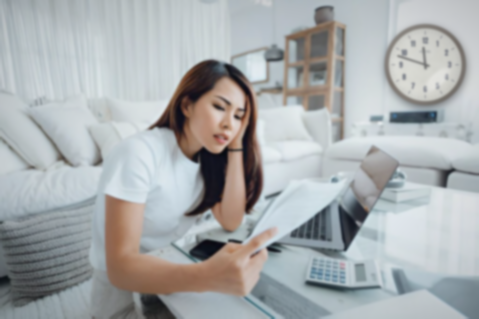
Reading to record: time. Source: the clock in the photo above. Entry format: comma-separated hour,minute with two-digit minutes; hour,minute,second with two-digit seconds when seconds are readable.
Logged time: 11,48
